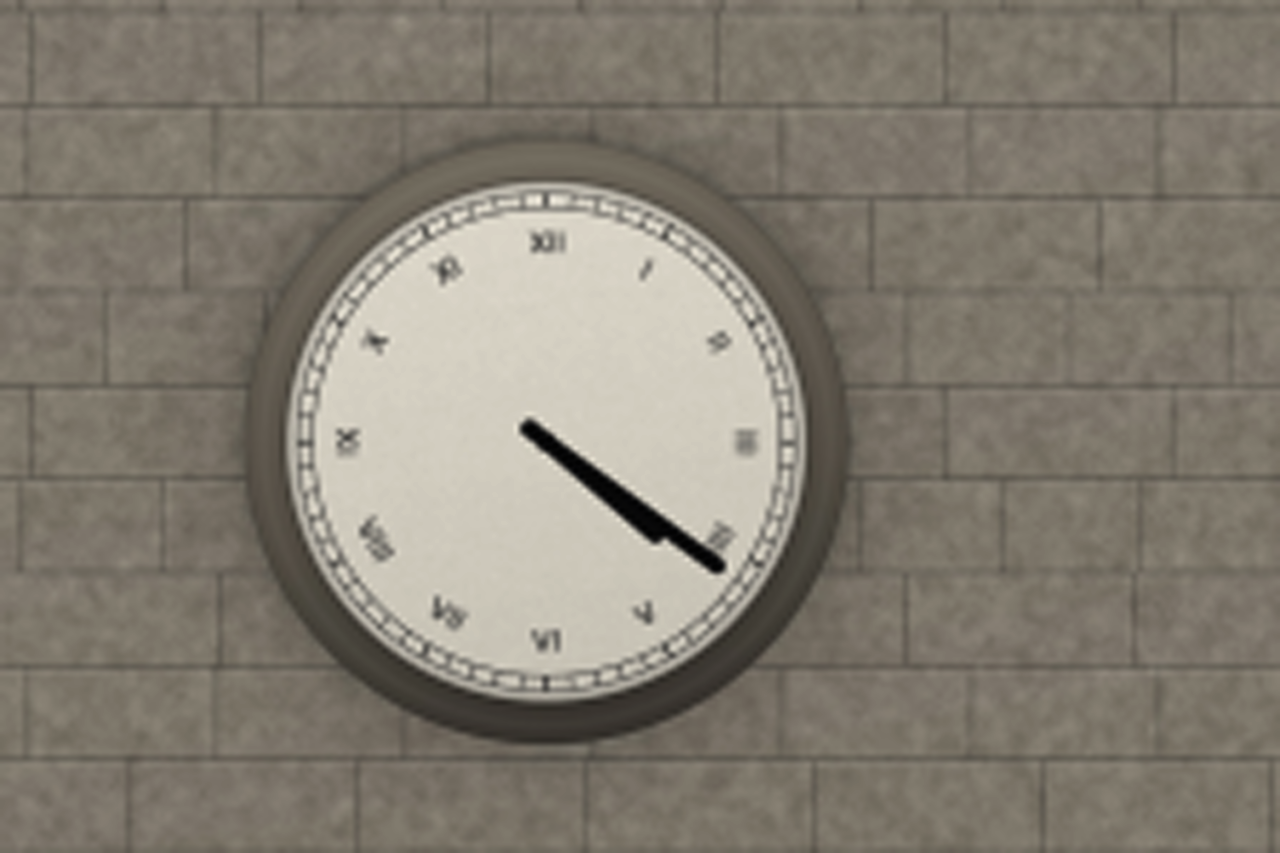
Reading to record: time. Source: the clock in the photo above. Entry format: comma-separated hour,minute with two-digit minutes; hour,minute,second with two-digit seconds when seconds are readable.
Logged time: 4,21
